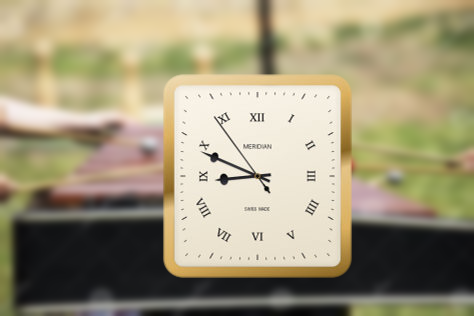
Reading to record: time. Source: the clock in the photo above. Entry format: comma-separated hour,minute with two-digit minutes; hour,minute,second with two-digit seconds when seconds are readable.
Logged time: 8,48,54
